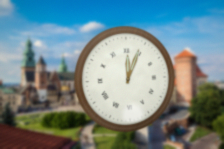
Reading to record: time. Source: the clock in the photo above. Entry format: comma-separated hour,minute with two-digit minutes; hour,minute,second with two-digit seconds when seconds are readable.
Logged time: 12,04
